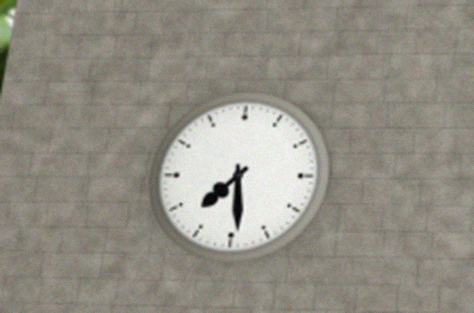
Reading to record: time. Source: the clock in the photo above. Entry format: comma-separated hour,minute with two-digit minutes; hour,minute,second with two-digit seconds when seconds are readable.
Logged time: 7,29
